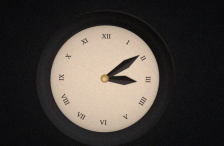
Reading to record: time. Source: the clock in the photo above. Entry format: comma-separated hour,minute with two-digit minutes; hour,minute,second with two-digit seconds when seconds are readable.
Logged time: 3,09
